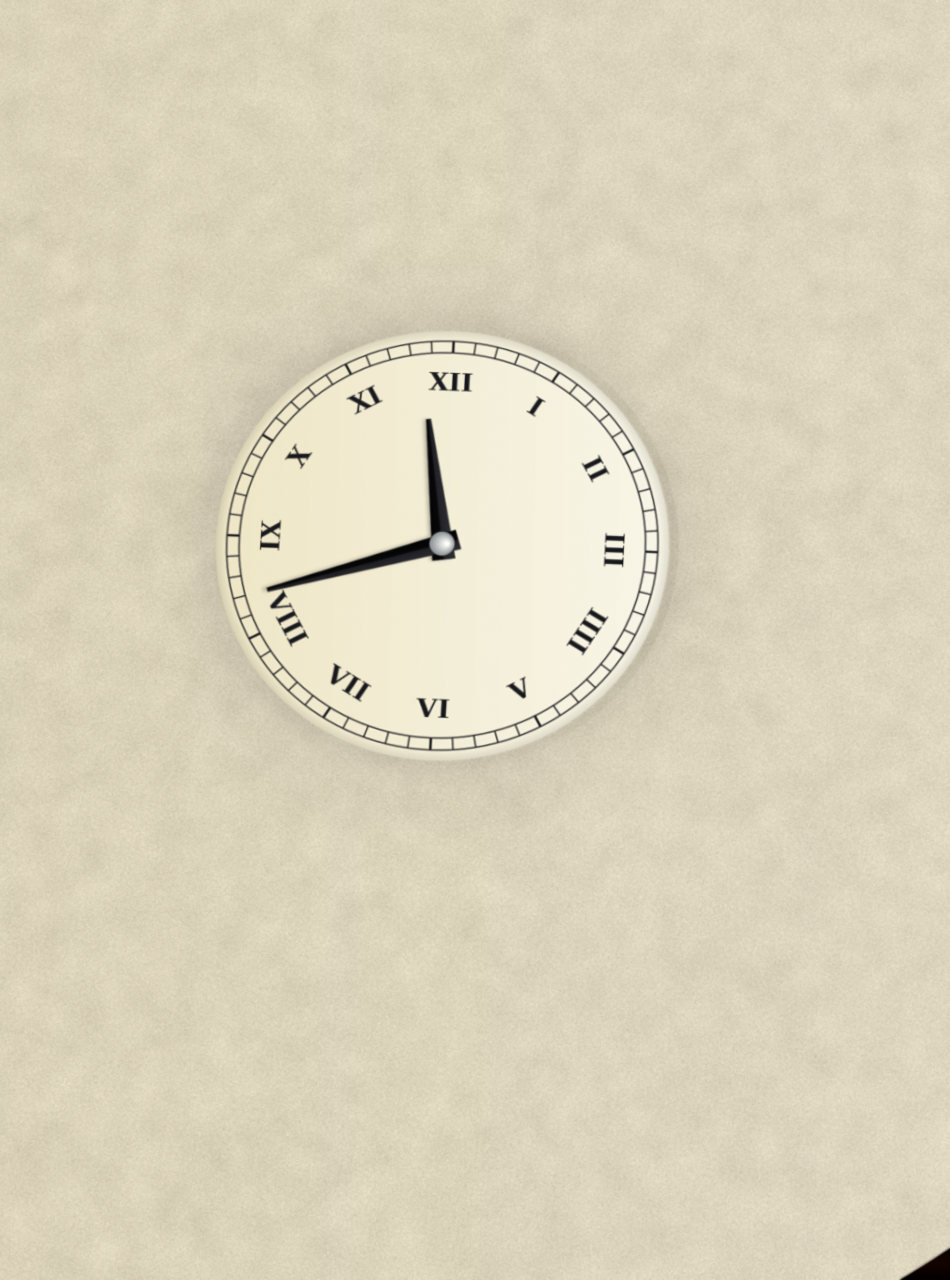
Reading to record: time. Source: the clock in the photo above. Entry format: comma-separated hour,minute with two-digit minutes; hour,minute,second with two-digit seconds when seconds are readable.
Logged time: 11,42
